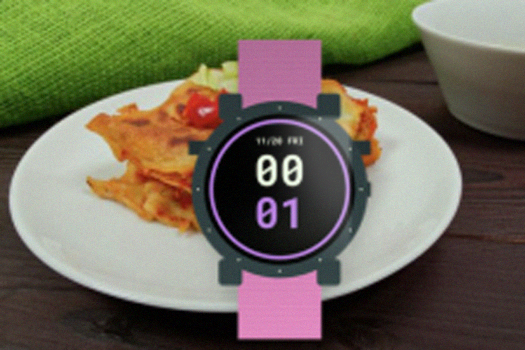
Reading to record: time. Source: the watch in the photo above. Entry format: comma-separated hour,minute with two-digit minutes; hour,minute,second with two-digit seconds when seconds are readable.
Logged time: 0,01
